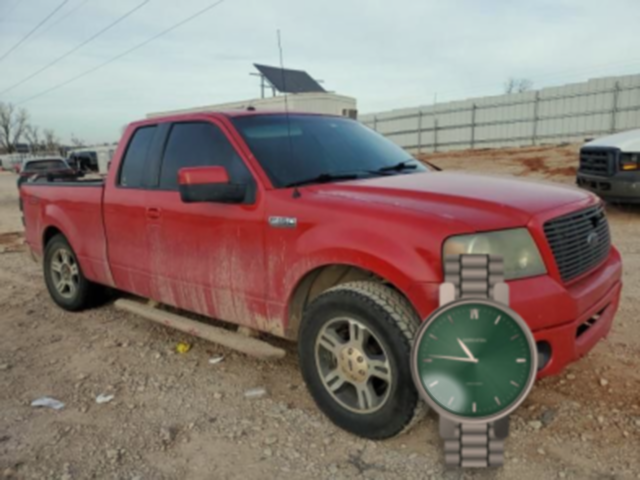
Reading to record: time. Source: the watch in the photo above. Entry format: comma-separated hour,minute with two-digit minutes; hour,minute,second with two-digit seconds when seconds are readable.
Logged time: 10,46
